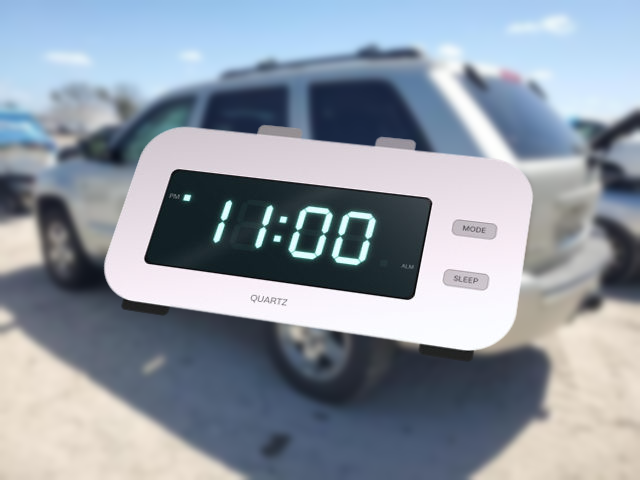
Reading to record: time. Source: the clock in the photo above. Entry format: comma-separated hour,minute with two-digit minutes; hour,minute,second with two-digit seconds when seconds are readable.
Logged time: 11,00
